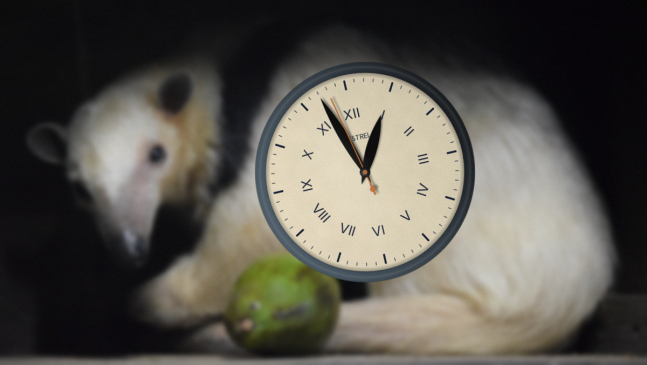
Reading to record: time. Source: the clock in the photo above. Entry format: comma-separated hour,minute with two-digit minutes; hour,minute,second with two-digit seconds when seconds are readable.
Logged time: 12,56,58
